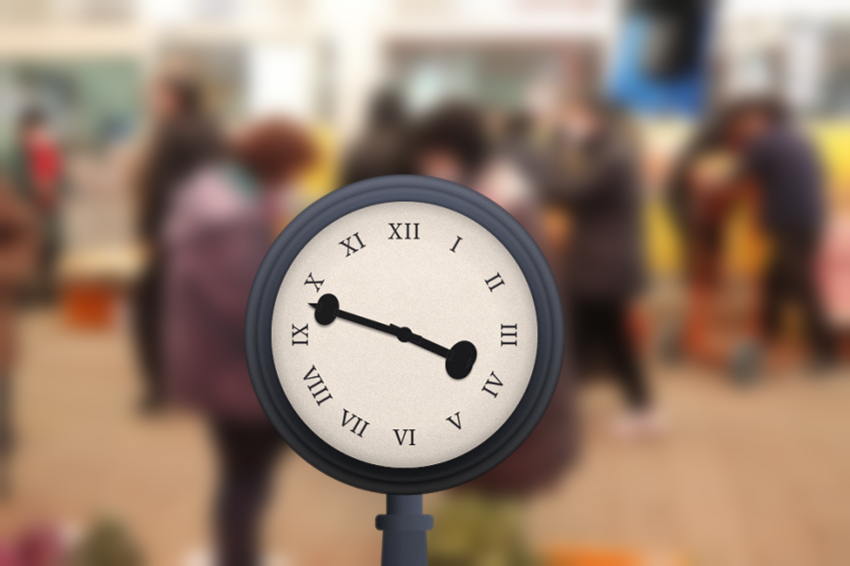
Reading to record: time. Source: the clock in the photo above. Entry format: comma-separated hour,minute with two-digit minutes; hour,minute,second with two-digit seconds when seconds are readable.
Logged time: 3,48
